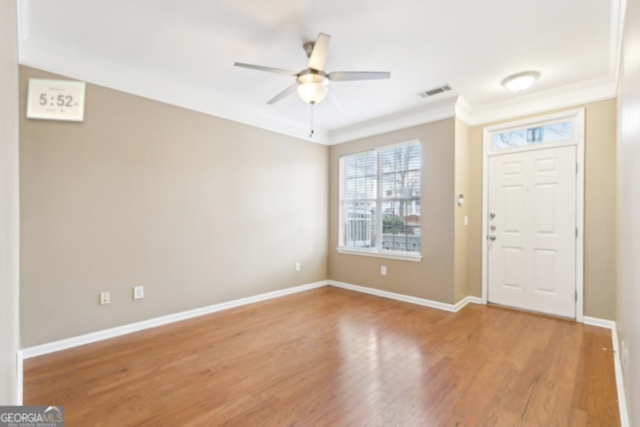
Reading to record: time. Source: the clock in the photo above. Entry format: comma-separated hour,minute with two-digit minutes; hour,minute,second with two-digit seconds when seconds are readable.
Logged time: 5,52
